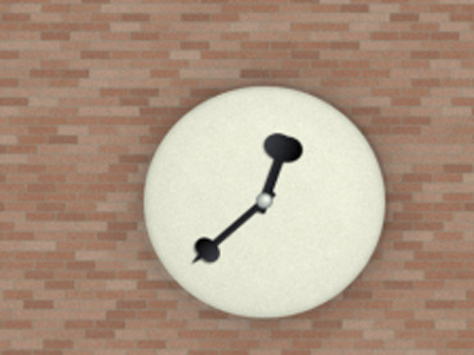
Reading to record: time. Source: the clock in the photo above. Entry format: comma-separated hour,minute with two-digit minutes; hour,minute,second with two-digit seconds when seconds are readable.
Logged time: 12,38
